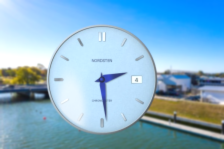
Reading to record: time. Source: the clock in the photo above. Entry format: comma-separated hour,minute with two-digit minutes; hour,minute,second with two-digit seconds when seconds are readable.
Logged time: 2,29
